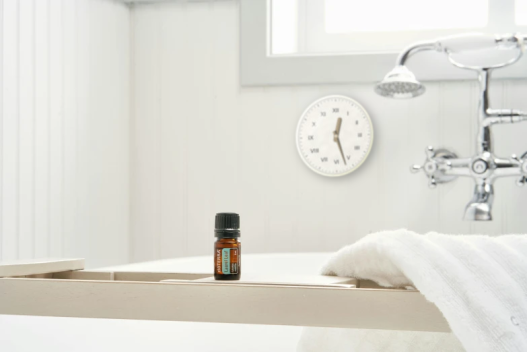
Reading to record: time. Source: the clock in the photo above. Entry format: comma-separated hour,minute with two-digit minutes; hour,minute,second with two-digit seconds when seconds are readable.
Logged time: 12,27
